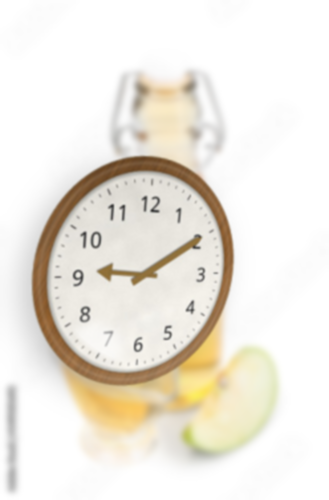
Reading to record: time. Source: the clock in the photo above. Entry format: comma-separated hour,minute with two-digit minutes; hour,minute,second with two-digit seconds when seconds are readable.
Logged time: 9,10
